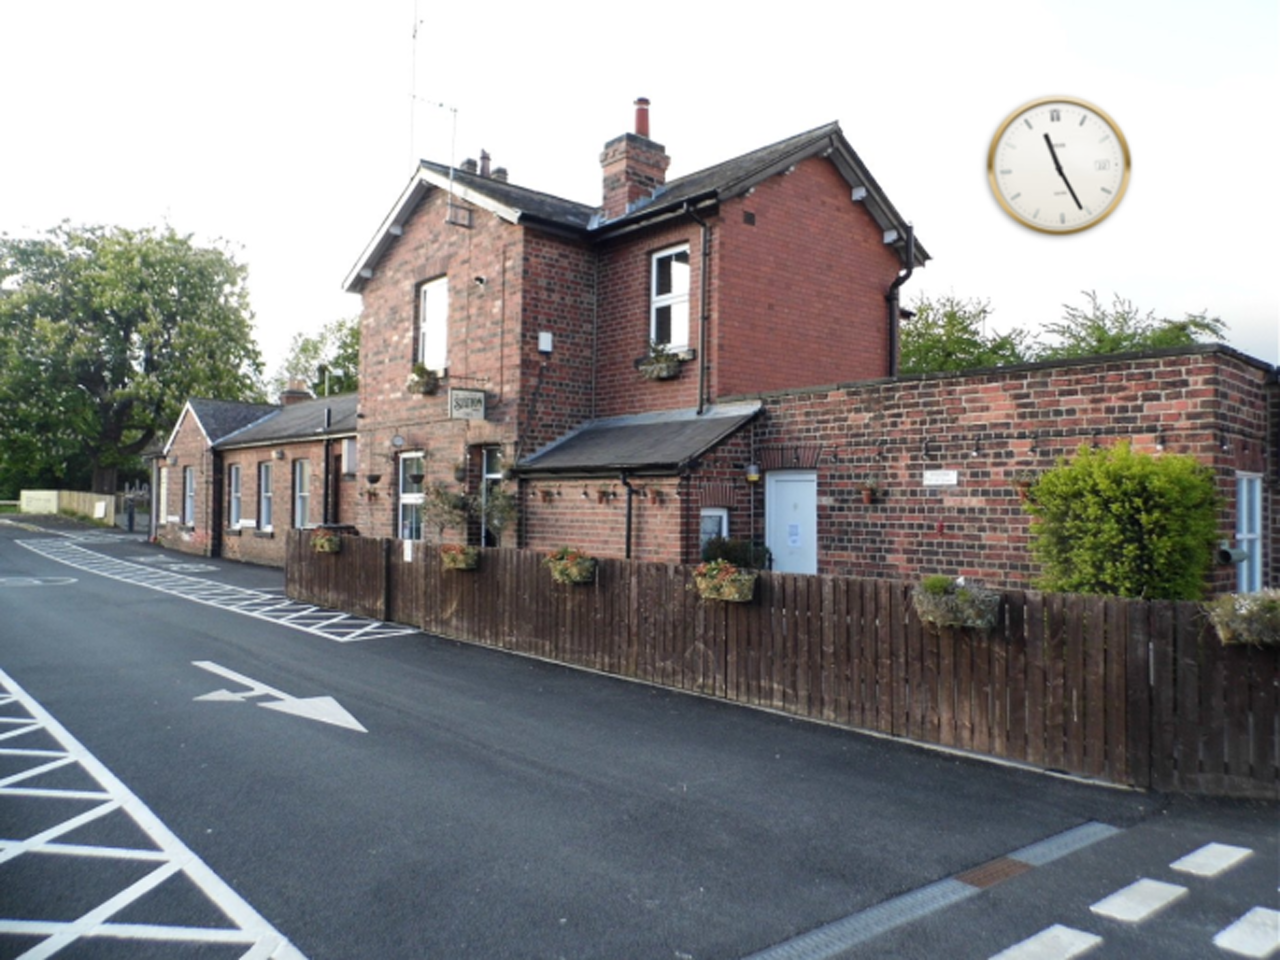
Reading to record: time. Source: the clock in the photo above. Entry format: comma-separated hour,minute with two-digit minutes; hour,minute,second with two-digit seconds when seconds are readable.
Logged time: 11,26
